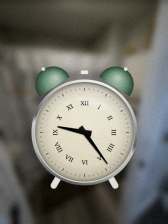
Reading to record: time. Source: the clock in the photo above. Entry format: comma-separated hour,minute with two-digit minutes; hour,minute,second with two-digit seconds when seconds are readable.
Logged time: 9,24
